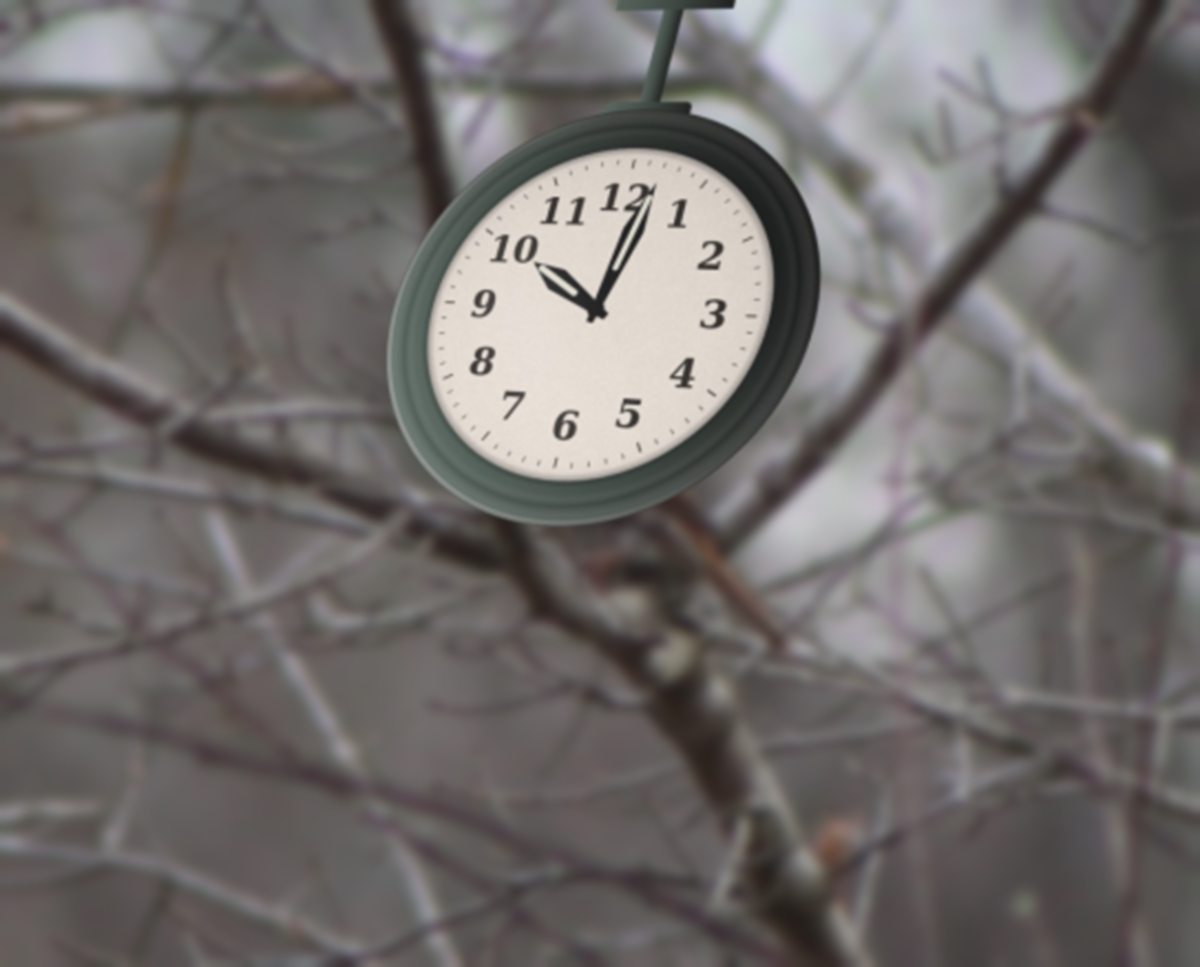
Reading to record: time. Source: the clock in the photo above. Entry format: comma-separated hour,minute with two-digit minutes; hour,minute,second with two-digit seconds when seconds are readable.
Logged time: 10,02
